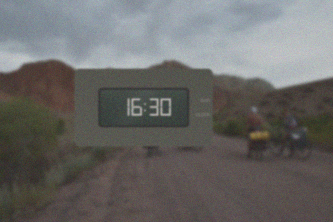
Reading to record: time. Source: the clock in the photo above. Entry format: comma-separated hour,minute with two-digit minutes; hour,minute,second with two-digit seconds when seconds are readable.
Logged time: 16,30
